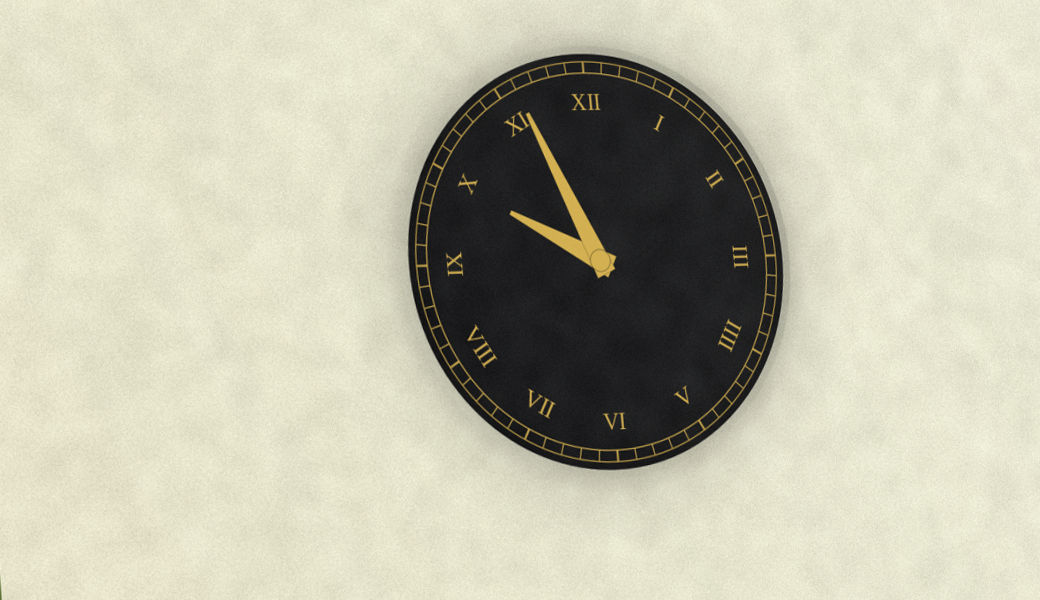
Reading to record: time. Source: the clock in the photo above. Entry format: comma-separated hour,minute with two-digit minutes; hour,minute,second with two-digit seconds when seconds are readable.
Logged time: 9,56
